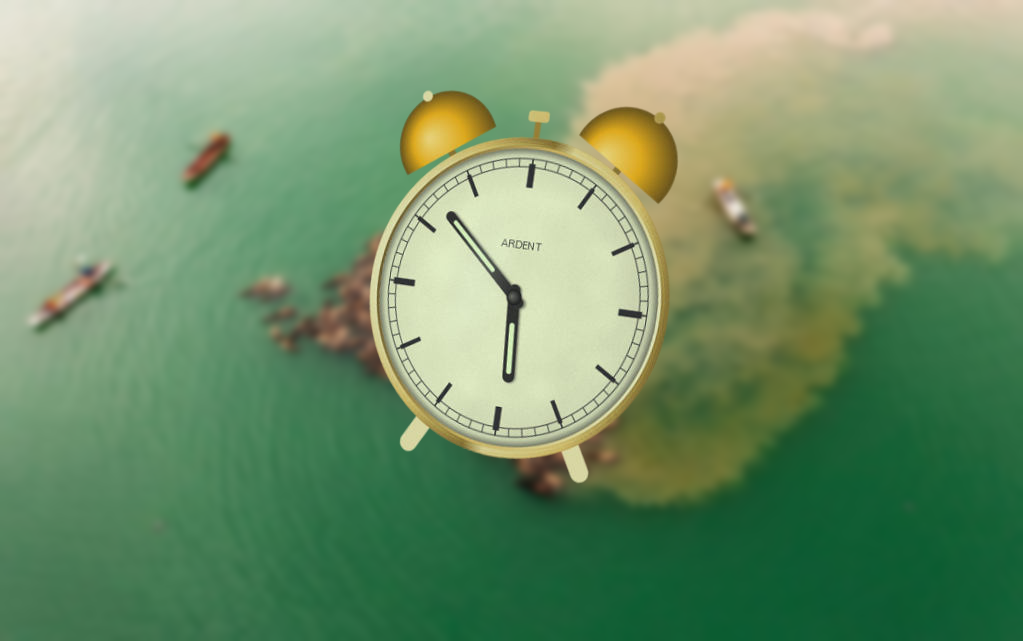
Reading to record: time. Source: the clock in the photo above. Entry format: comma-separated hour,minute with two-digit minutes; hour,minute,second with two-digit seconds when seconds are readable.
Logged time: 5,52
